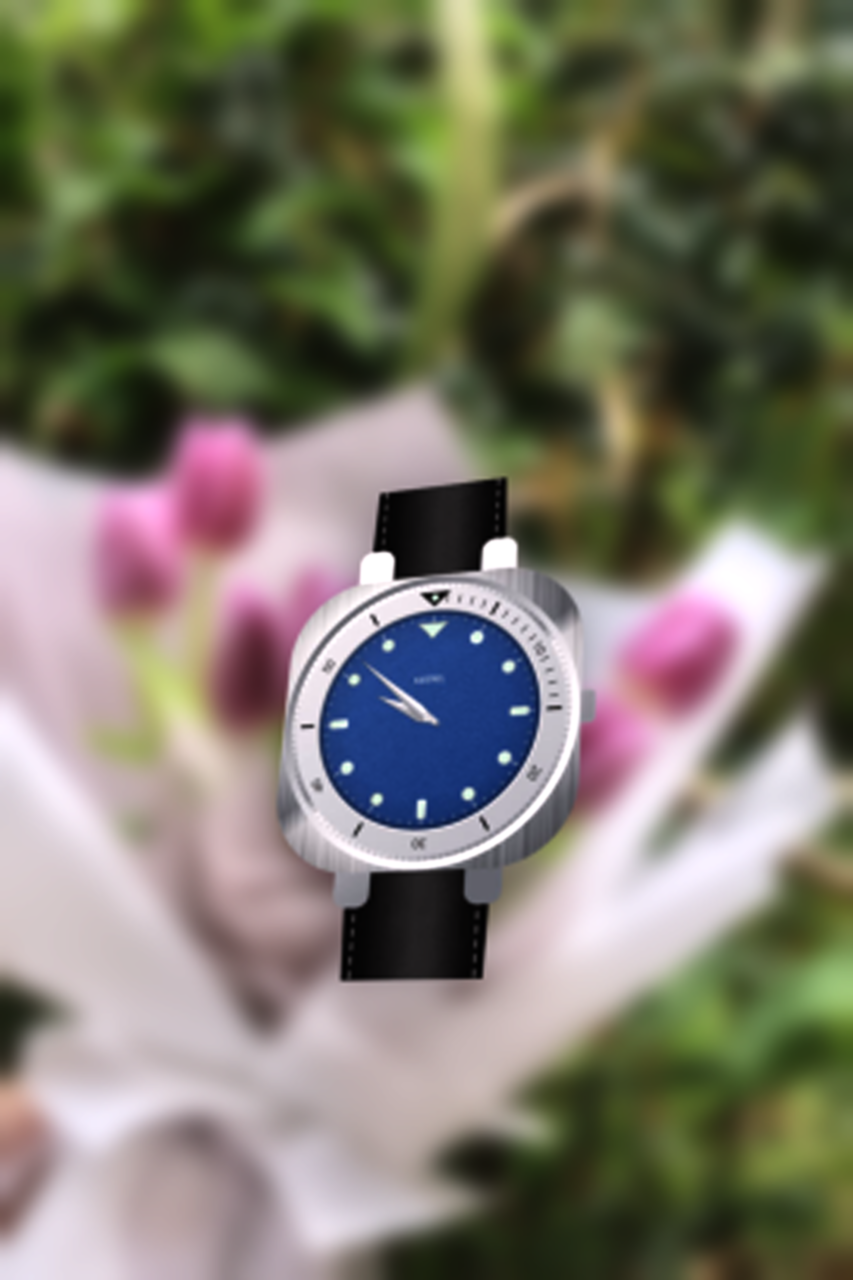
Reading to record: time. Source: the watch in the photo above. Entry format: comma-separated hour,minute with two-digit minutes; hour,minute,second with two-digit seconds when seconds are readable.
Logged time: 9,52
